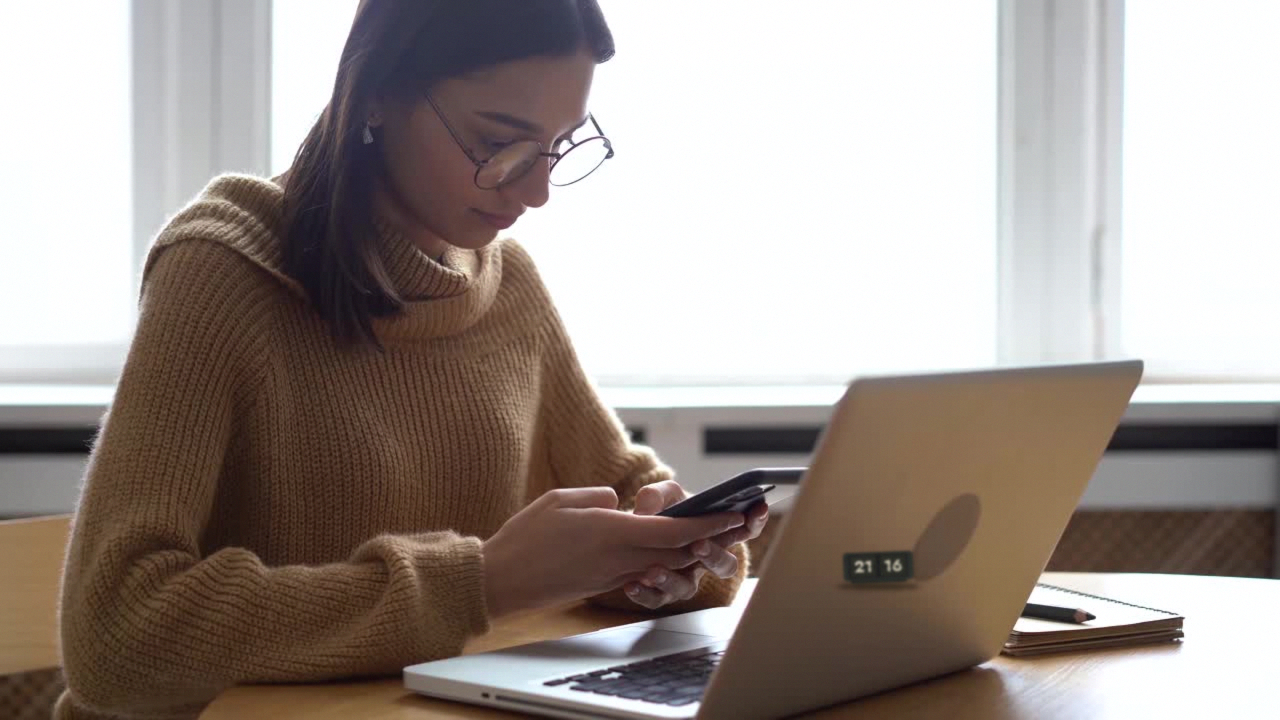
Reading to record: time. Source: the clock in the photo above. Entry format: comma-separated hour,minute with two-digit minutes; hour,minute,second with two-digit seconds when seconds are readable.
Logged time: 21,16
